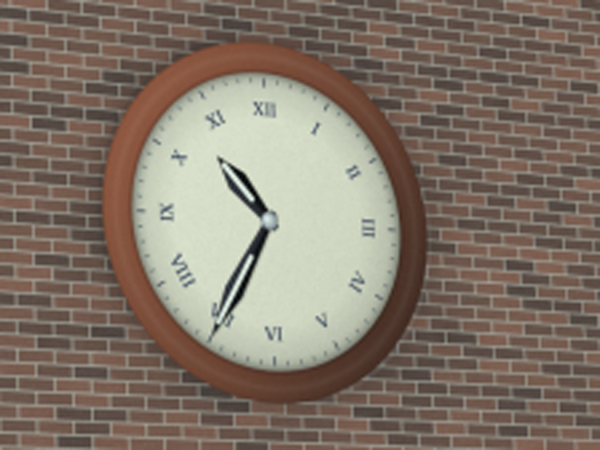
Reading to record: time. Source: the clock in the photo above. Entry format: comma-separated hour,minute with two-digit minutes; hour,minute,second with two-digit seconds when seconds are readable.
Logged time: 10,35
